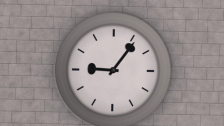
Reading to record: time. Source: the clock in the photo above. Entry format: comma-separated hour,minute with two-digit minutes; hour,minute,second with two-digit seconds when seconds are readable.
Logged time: 9,06
